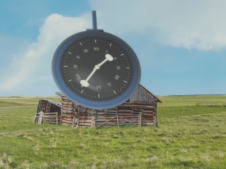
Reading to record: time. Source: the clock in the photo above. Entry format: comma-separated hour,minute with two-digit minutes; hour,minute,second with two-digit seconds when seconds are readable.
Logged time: 1,36
